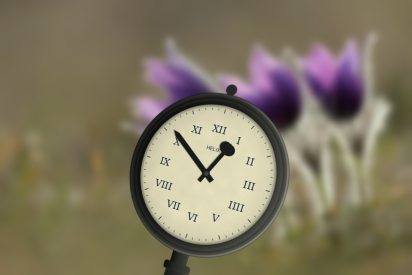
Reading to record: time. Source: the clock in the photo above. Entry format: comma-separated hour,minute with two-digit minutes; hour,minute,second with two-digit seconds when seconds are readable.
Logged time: 12,51
